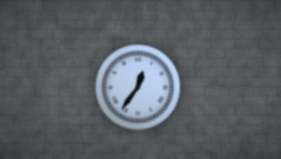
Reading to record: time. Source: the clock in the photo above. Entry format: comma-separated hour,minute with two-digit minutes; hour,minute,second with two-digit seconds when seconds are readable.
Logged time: 12,36
